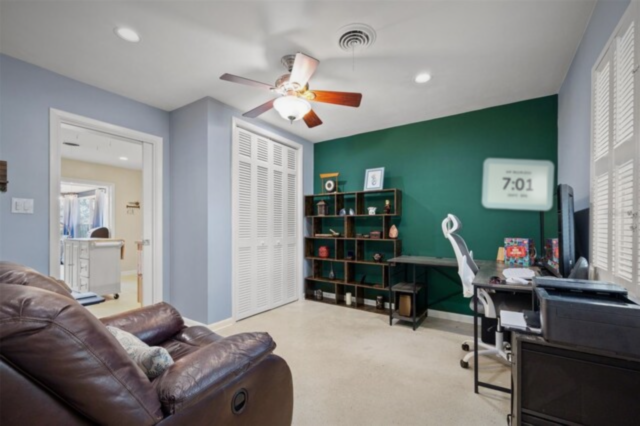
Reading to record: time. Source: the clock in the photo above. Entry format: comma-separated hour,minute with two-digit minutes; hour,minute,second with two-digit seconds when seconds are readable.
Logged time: 7,01
